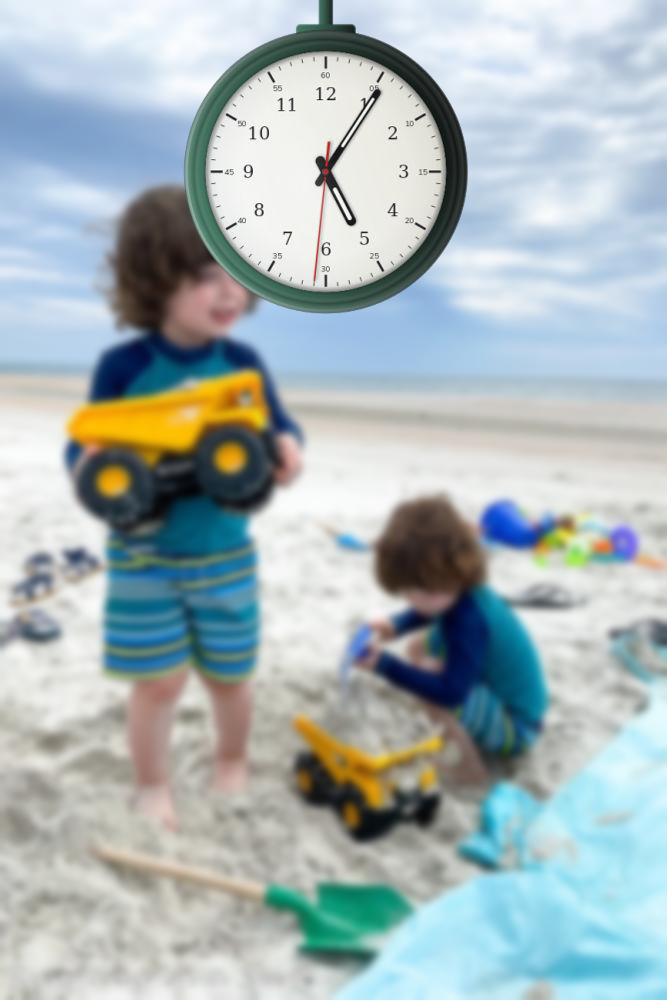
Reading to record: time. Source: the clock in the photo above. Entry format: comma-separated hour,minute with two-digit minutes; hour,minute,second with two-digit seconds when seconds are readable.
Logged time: 5,05,31
